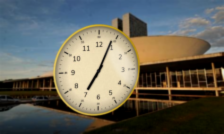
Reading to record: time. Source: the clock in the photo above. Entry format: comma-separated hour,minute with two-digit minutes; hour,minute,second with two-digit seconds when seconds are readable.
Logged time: 7,04
